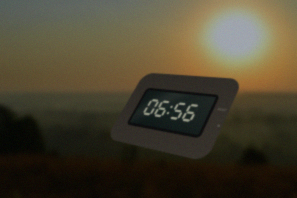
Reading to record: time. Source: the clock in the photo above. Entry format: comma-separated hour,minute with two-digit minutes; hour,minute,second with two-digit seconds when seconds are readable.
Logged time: 6,56
